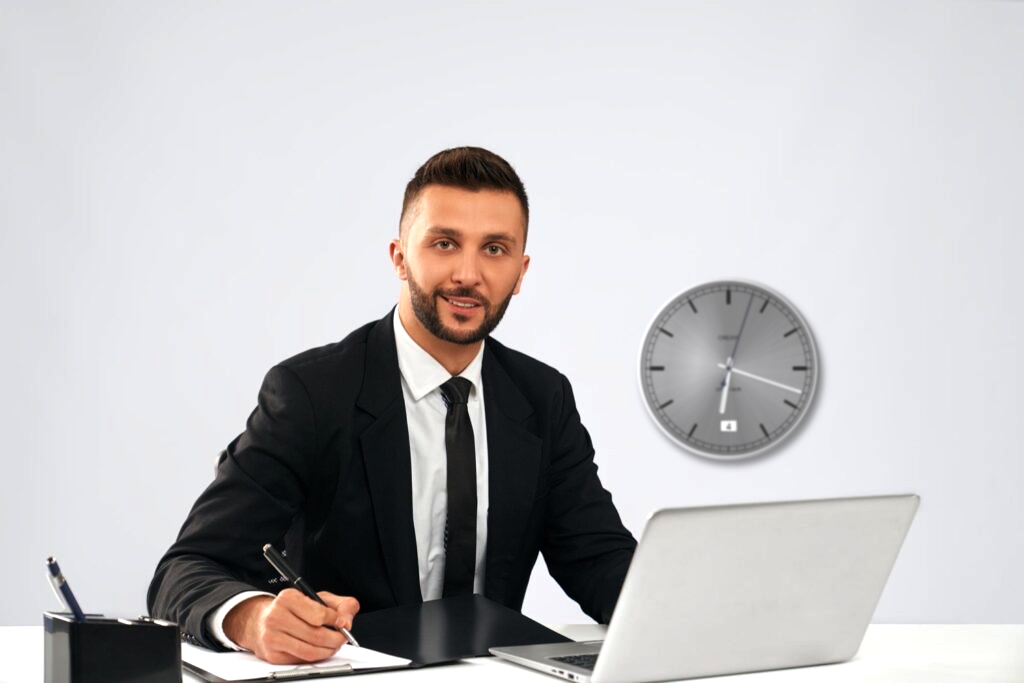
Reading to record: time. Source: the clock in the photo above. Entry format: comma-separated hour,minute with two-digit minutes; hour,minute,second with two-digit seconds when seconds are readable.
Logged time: 6,18,03
